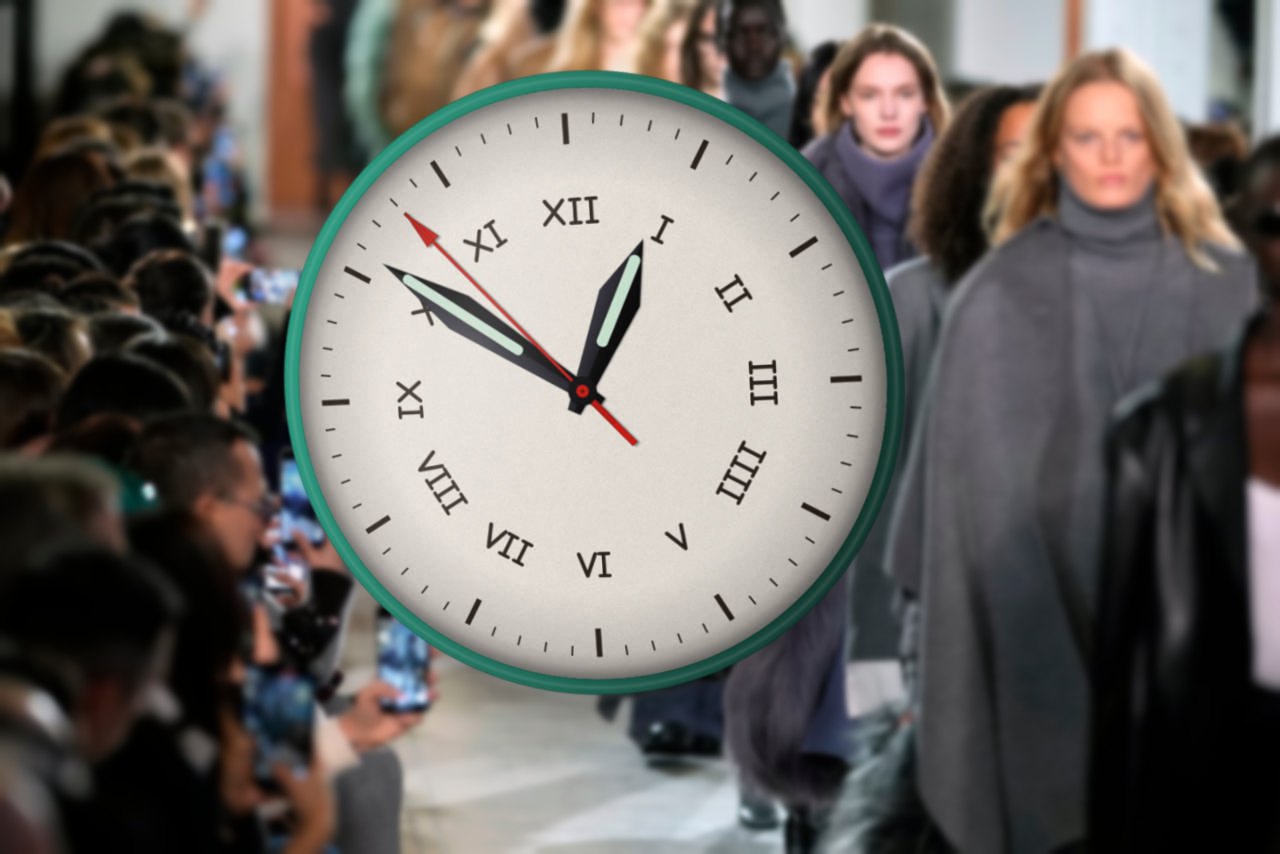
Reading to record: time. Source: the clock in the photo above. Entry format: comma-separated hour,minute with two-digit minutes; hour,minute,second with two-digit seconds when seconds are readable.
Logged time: 12,50,53
